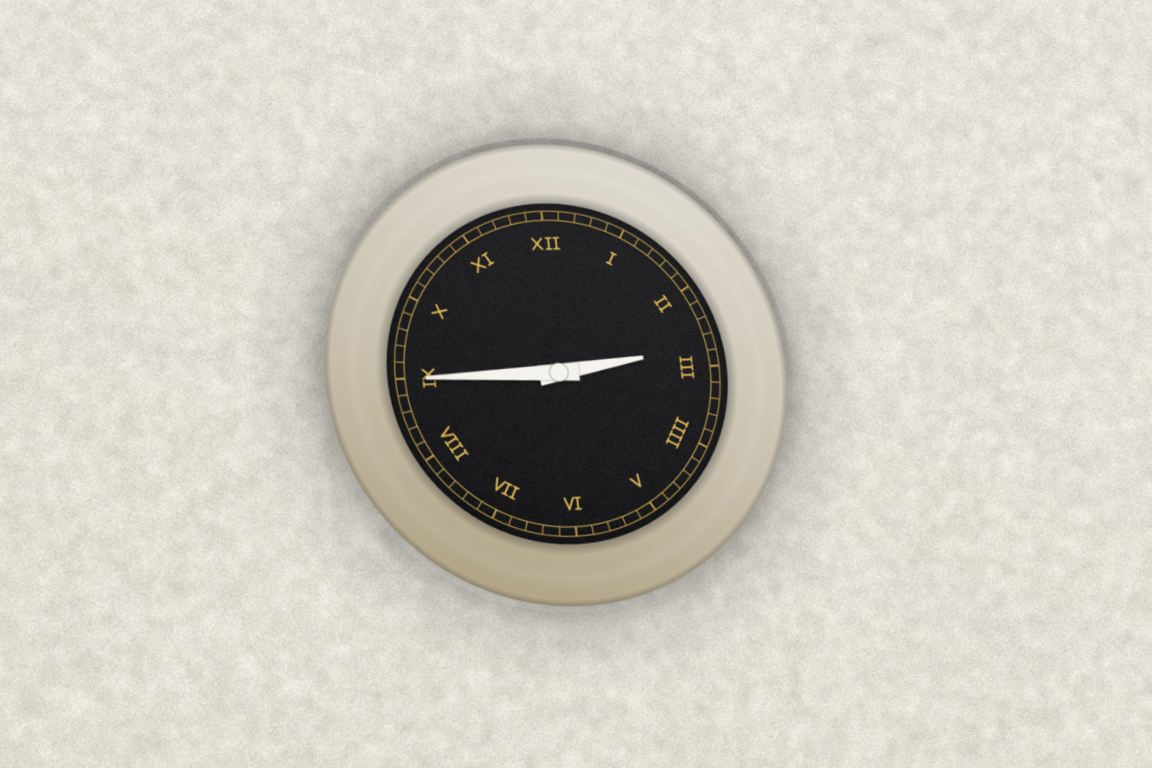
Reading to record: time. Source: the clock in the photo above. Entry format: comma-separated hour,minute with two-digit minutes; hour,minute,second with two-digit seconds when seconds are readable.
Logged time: 2,45
